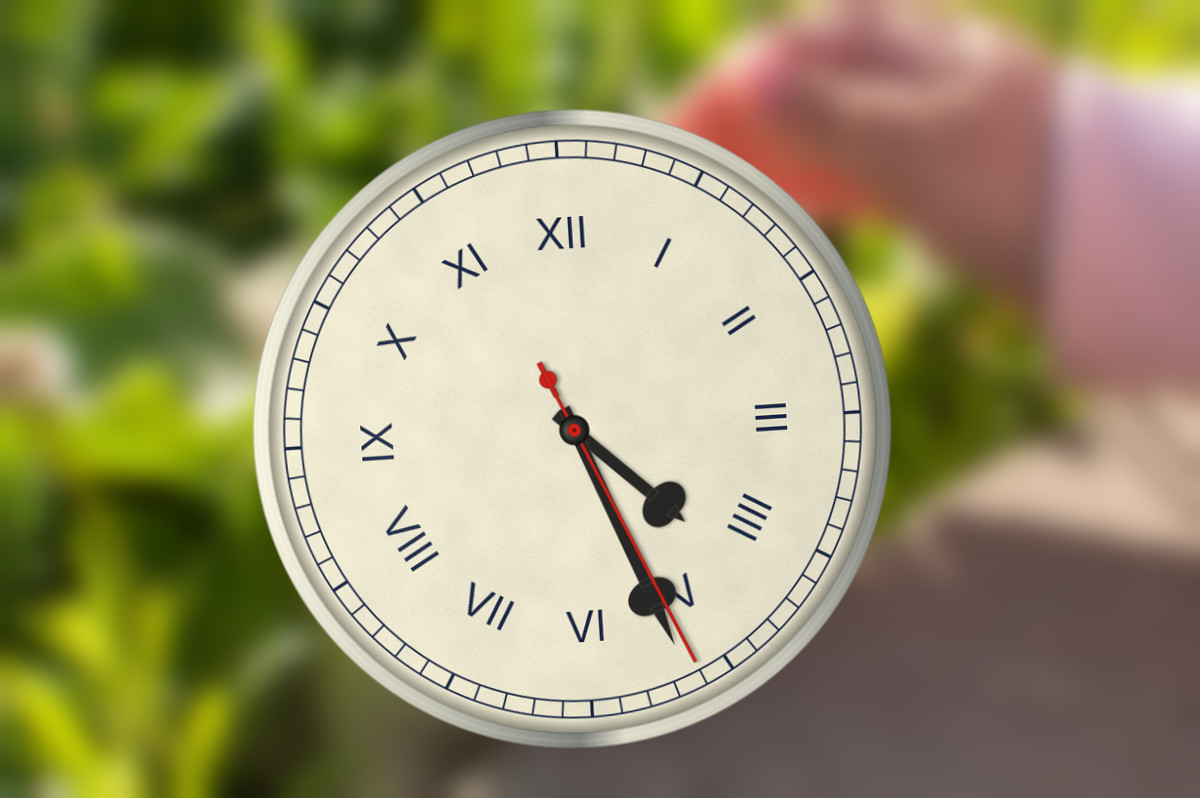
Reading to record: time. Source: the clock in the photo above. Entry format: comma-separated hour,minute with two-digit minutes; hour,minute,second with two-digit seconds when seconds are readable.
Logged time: 4,26,26
